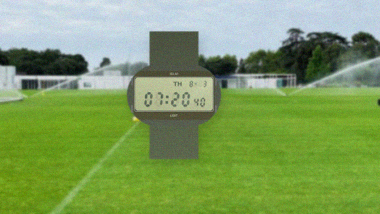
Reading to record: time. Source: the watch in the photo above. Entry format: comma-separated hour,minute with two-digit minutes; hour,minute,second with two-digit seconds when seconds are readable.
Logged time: 7,20,40
